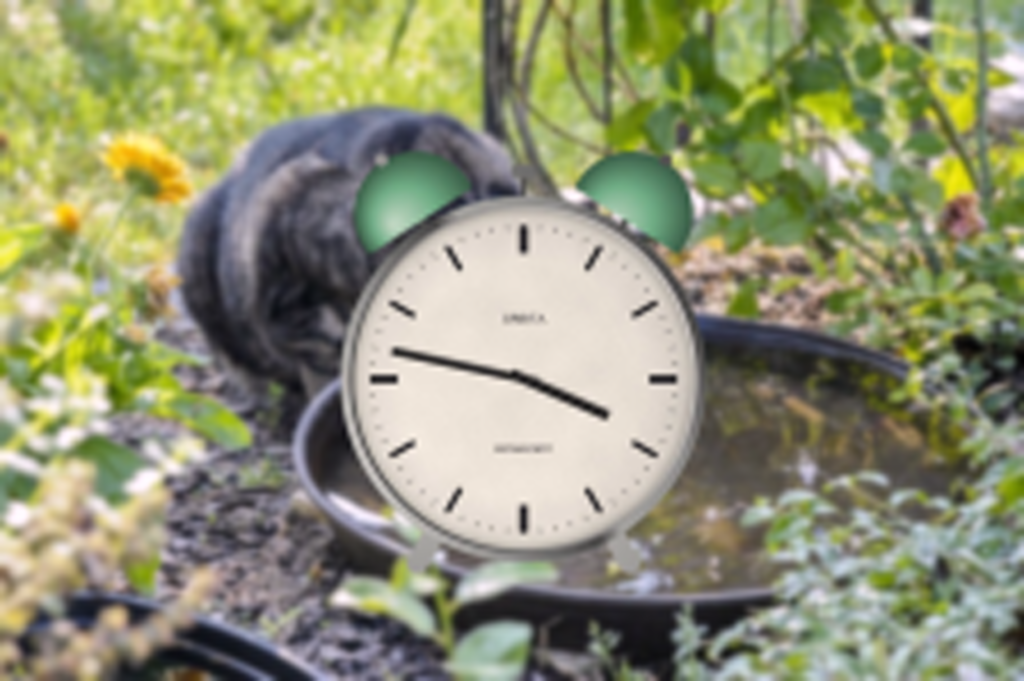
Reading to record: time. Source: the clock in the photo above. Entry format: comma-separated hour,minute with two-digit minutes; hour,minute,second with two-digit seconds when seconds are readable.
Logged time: 3,47
